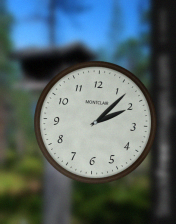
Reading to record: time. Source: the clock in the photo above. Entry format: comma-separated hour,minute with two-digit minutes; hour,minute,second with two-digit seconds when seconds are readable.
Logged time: 2,07
